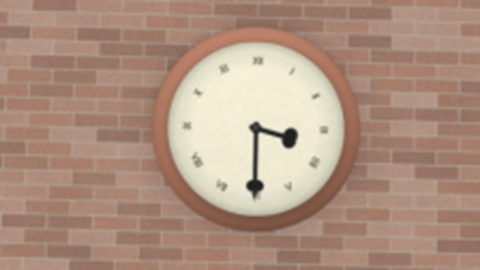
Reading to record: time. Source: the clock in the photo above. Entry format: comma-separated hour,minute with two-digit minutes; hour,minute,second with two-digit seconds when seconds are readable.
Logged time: 3,30
